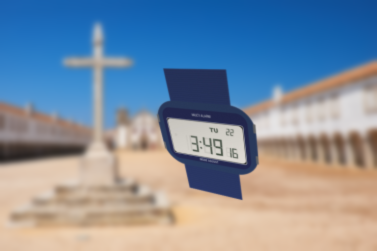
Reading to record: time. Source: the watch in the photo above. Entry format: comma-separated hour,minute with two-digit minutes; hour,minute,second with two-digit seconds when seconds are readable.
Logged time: 3,49,16
